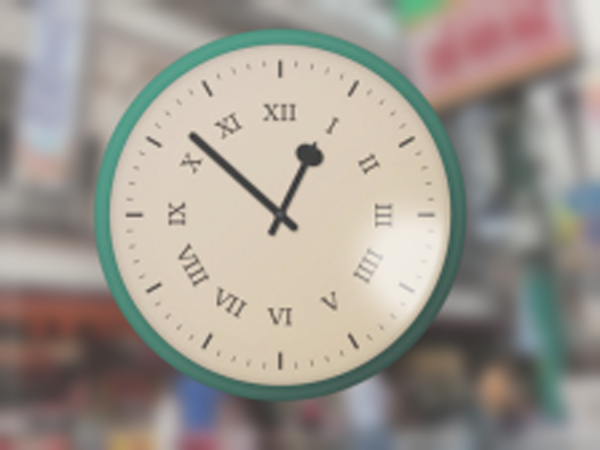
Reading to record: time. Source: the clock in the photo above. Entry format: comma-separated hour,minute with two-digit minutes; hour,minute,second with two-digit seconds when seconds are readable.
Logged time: 12,52
